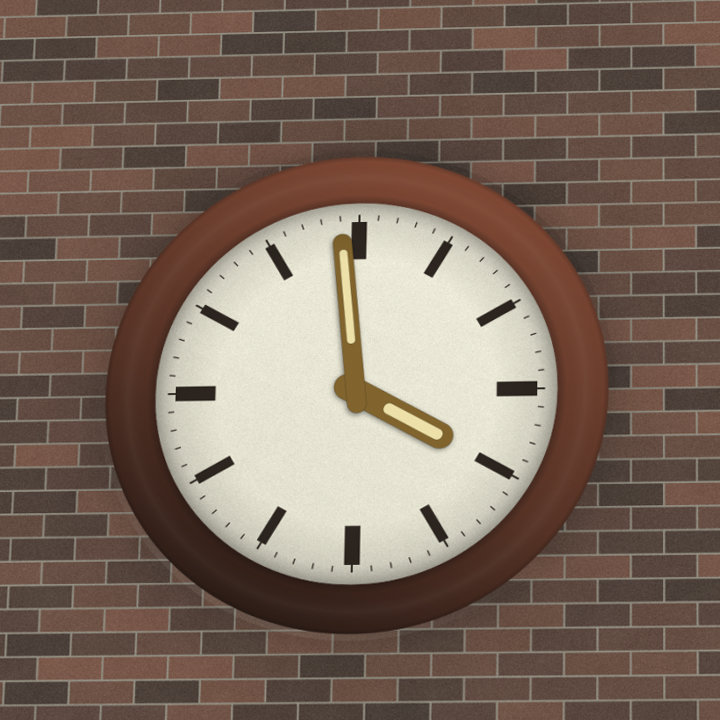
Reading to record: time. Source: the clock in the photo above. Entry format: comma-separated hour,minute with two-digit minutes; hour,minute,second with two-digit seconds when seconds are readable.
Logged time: 3,59
